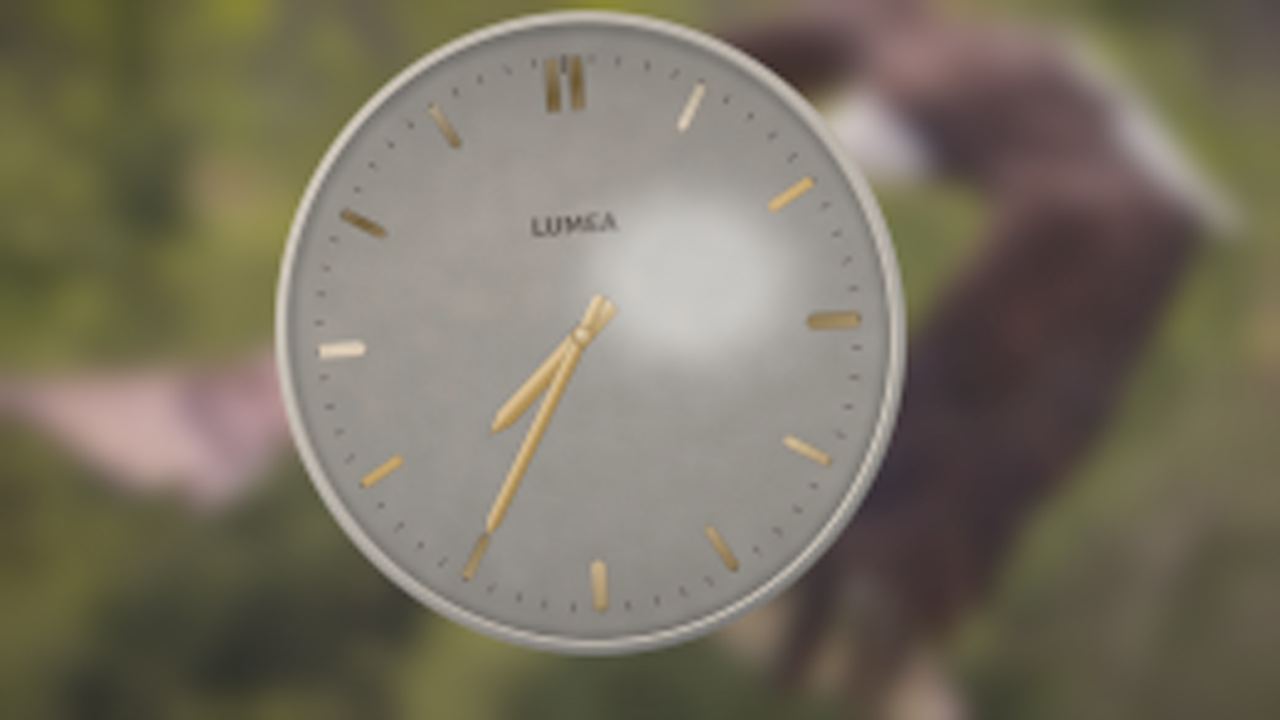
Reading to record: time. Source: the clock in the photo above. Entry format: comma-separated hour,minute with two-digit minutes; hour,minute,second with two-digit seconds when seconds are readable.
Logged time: 7,35
